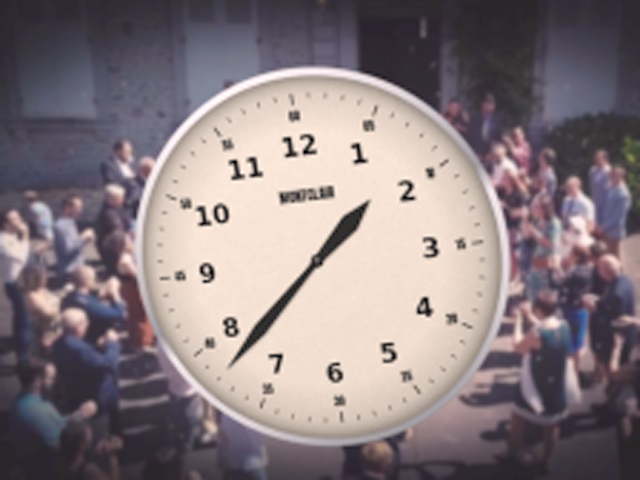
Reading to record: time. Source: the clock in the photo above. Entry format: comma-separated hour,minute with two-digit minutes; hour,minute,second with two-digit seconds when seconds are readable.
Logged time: 1,38
